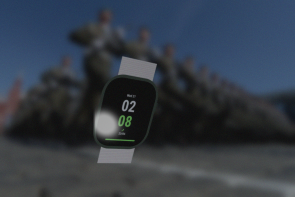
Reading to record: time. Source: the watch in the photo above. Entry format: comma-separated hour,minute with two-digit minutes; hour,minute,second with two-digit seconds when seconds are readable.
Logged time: 2,08
